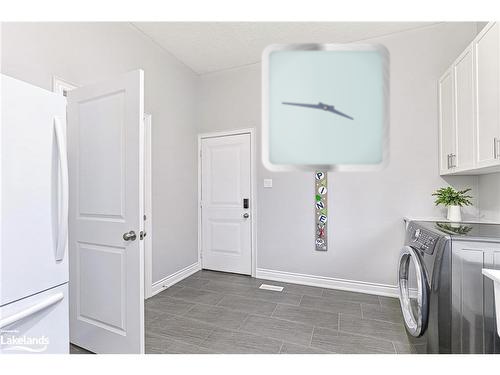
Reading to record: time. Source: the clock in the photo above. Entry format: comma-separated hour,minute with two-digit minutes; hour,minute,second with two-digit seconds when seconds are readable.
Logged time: 3,46
